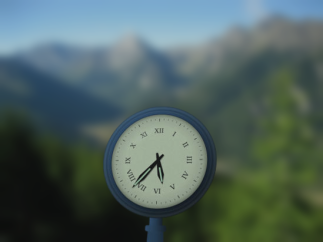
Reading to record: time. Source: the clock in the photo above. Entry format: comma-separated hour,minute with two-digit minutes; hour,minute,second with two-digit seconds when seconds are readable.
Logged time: 5,37
